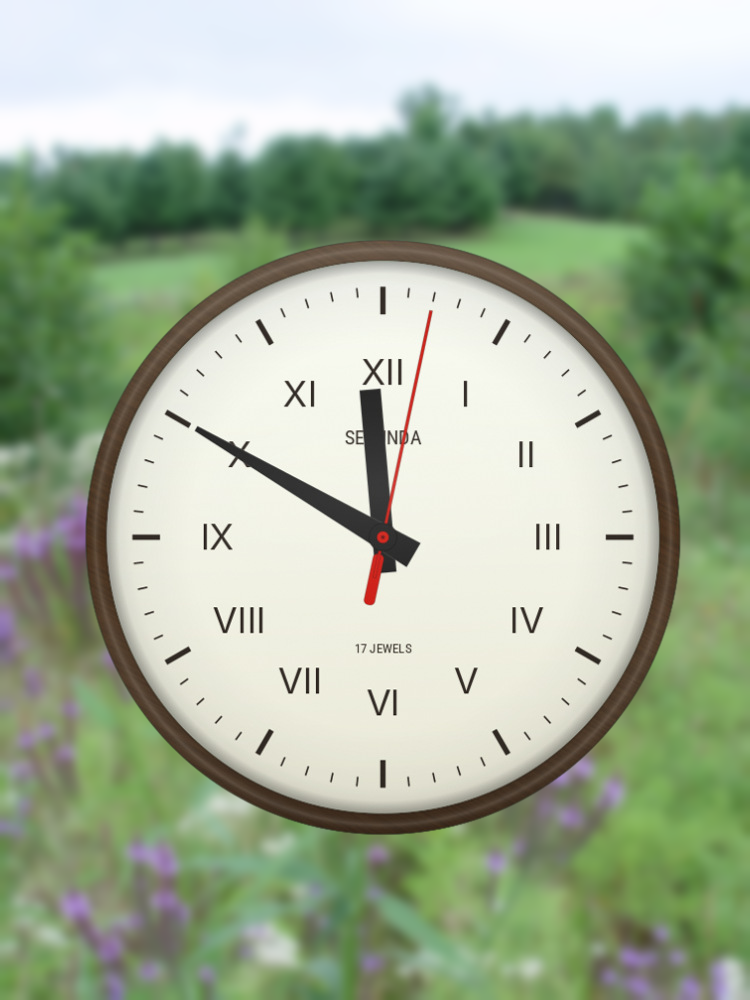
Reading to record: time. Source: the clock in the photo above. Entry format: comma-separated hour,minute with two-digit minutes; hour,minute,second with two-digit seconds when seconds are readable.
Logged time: 11,50,02
